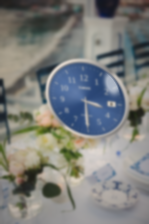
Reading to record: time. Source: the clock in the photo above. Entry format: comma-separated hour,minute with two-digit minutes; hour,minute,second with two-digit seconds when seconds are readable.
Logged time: 3,30
